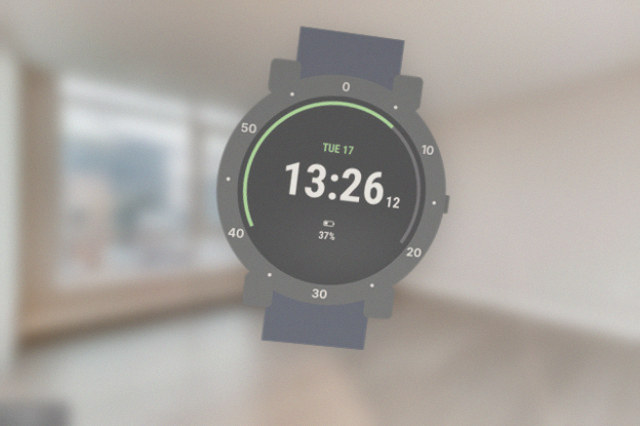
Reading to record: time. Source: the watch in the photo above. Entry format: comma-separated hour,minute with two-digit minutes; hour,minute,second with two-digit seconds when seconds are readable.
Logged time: 13,26,12
